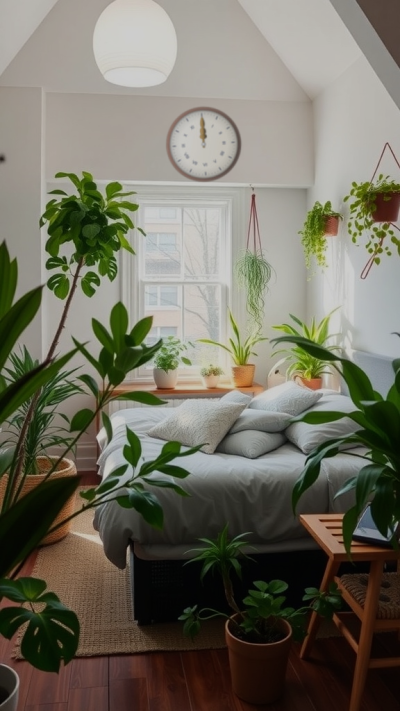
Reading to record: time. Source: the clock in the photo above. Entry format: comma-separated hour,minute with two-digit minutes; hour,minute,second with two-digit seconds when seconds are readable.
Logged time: 12,00
